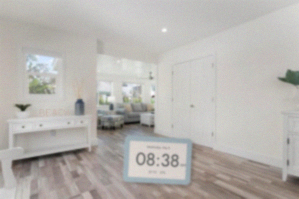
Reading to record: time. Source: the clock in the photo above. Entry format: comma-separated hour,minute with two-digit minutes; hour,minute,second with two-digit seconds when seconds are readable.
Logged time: 8,38
